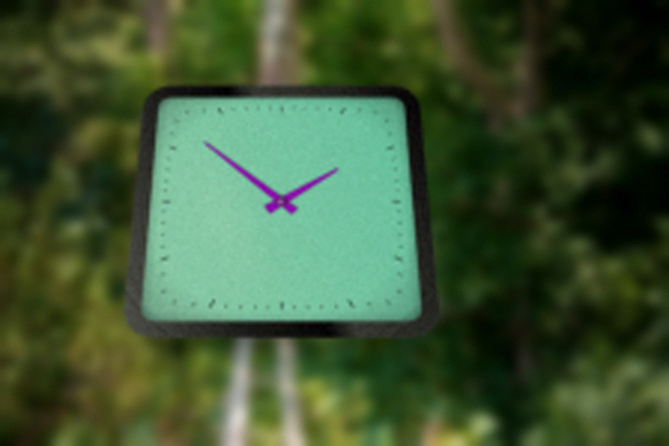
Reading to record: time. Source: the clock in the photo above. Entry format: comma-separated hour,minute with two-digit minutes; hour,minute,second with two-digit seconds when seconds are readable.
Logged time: 1,52
